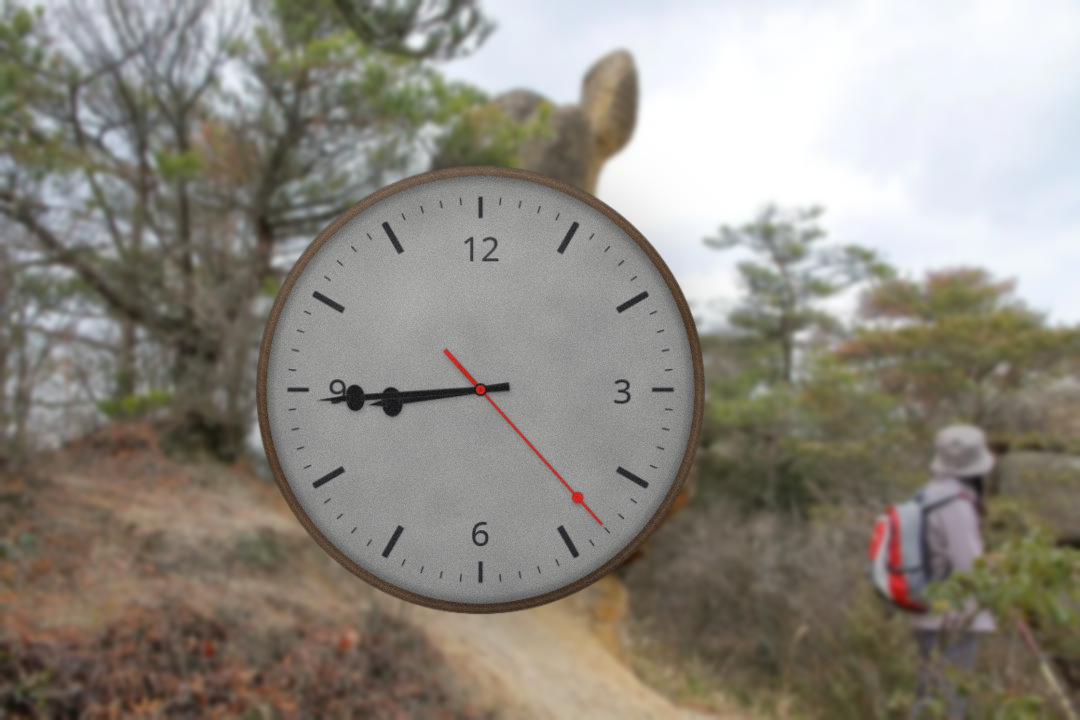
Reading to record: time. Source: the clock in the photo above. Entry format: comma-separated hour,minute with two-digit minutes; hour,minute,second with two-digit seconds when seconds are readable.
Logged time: 8,44,23
